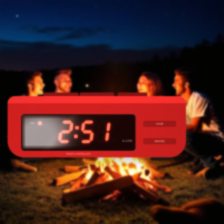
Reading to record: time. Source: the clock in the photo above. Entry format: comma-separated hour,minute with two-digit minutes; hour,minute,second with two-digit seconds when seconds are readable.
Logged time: 2,51
